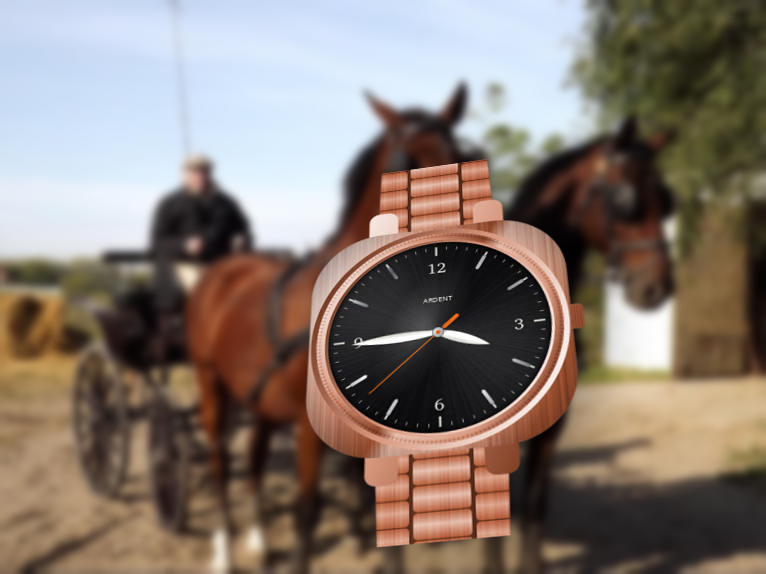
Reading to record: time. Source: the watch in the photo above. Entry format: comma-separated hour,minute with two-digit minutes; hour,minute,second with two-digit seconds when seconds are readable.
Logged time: 3,44,38
